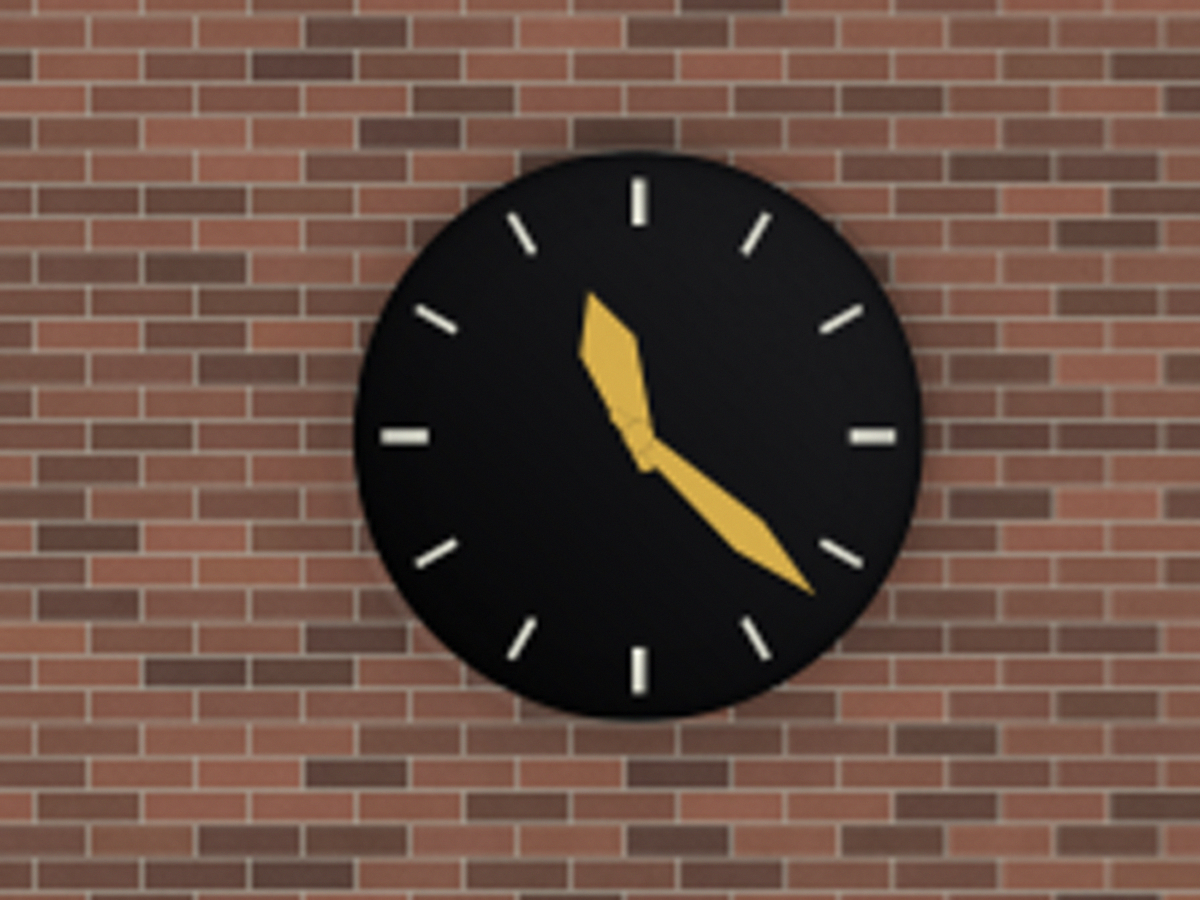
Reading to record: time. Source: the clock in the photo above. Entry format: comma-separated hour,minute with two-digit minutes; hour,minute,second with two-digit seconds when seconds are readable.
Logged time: 11,22
